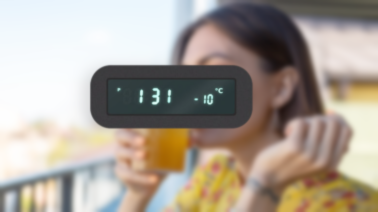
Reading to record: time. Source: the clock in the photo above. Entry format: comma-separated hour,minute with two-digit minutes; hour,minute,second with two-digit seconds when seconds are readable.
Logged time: 1,31
